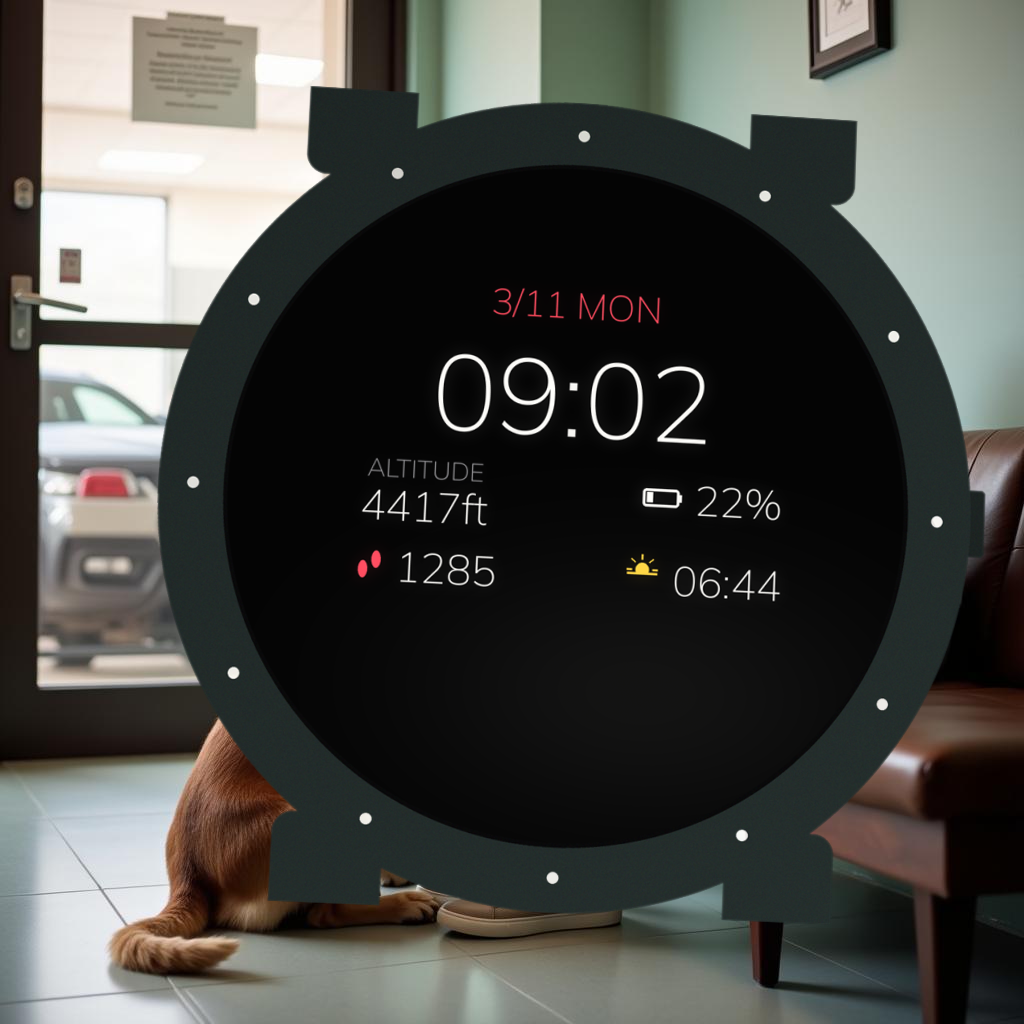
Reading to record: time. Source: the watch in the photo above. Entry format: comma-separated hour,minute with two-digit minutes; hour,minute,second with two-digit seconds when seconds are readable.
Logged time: 9,02
